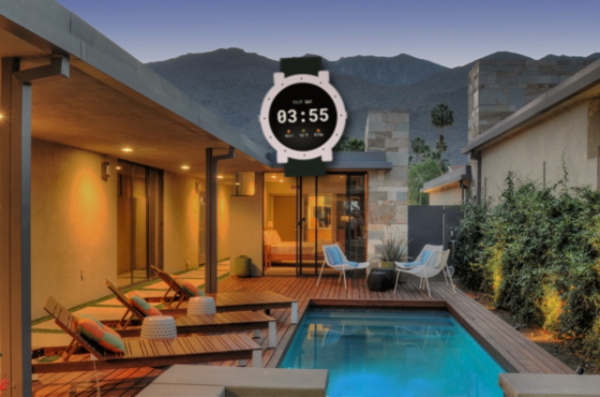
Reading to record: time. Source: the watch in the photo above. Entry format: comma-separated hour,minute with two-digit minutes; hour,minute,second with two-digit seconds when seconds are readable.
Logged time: 3,55
